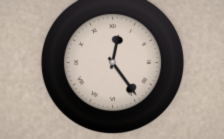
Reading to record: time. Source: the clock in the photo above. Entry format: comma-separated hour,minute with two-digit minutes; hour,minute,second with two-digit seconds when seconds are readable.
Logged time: 12,24
